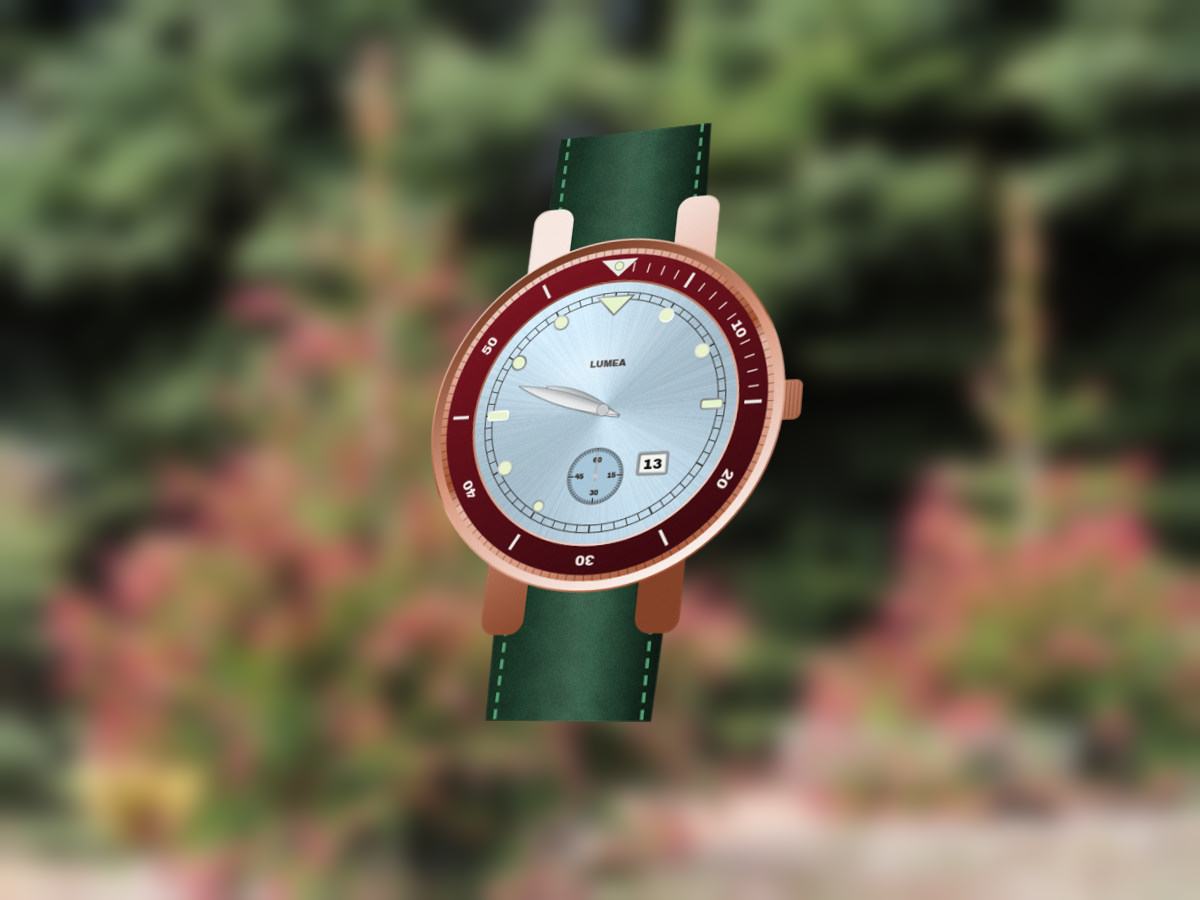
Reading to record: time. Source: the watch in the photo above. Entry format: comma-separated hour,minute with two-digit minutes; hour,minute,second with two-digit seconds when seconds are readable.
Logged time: 9,48
